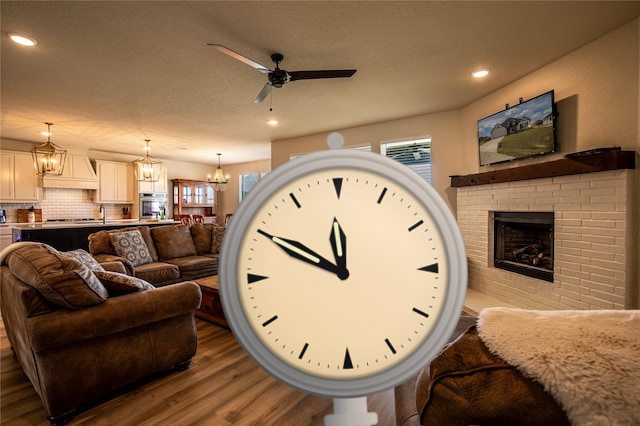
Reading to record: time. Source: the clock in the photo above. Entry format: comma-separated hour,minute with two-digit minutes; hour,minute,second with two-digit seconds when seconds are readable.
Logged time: 11,50
